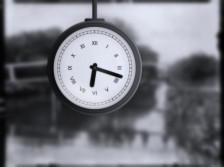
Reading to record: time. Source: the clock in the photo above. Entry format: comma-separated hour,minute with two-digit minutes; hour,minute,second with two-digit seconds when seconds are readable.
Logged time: 6,18
